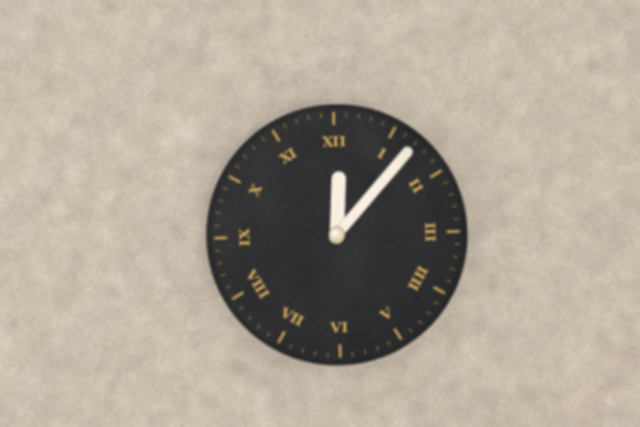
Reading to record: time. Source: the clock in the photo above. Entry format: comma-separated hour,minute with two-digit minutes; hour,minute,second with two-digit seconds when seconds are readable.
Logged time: 12,07
